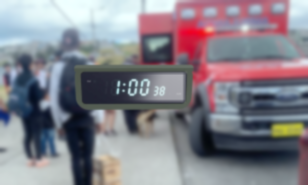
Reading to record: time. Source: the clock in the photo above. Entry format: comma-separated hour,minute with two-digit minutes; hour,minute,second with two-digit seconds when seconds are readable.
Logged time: 1,00
